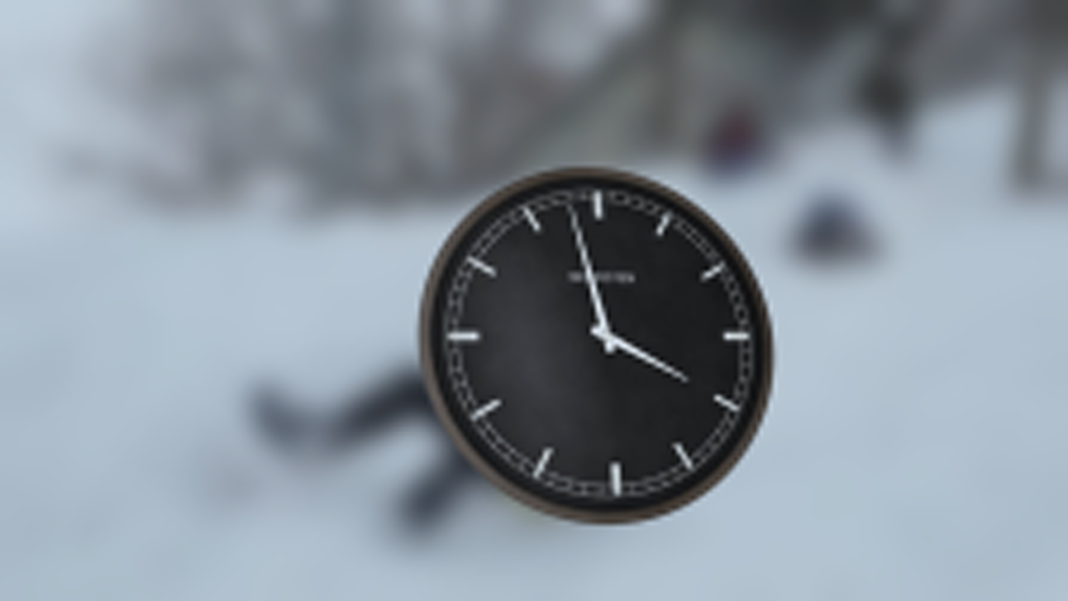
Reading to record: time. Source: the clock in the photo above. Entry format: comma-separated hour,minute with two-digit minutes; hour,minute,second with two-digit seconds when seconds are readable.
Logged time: 3,58
